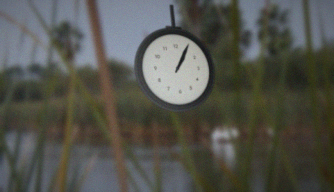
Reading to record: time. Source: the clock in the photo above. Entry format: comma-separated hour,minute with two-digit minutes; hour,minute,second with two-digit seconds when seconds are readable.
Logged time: 1,05
